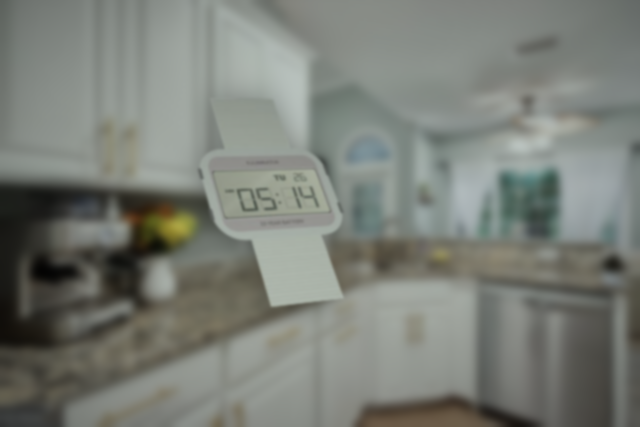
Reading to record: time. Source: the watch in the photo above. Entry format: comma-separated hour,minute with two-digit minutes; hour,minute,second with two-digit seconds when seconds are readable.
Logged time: 5,14
